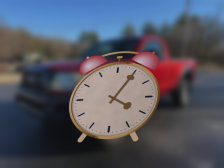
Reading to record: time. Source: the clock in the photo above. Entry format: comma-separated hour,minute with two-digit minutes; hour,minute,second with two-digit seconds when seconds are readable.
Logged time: 4,05
